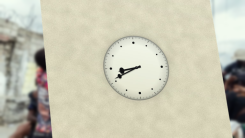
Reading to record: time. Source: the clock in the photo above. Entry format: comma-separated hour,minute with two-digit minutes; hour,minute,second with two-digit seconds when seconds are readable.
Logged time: 8,41
